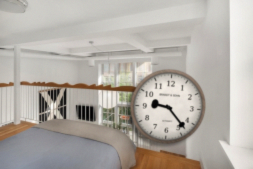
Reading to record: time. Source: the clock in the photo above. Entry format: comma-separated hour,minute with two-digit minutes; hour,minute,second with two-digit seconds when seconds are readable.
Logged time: 9,23
